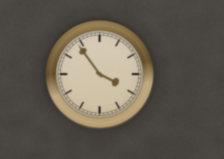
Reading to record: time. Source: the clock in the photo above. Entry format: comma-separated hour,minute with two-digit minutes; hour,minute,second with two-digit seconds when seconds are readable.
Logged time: 3,54
